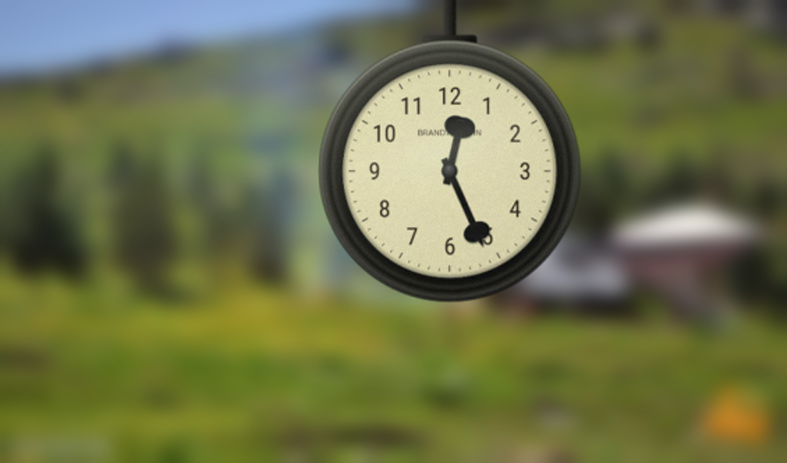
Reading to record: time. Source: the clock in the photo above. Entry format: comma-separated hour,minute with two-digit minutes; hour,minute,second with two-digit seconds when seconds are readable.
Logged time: 12,26
